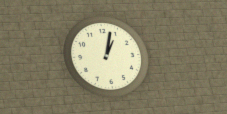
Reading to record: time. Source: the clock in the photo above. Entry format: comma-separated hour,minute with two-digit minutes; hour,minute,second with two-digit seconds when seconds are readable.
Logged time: 1,03
